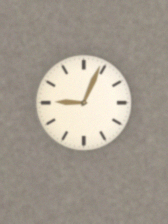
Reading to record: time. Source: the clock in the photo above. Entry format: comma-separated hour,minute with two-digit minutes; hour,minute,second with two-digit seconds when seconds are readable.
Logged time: 9,04
